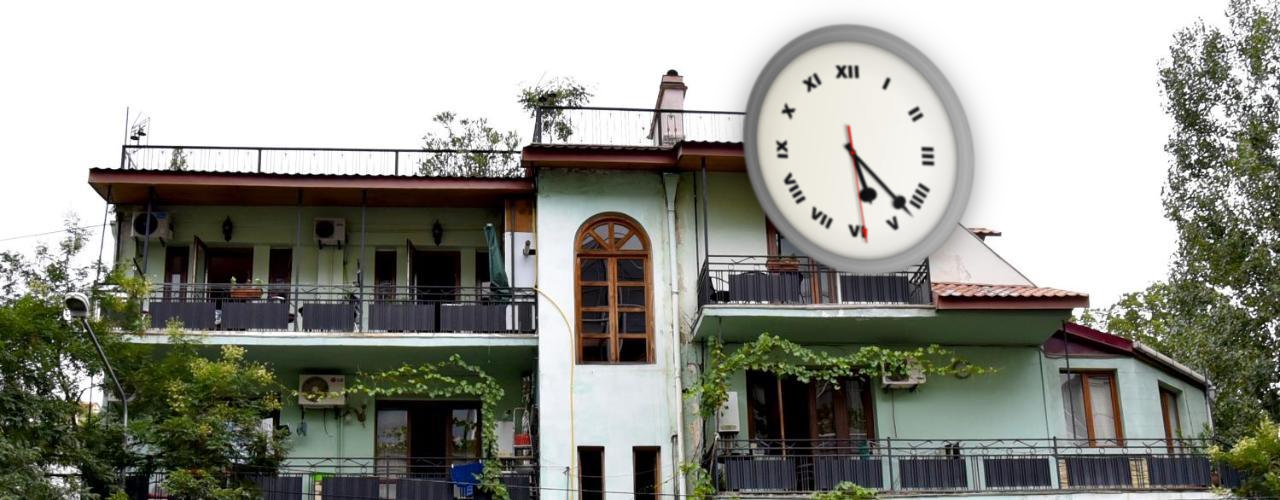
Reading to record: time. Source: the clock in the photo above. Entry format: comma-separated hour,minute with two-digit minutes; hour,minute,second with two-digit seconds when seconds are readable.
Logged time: 5,22,29
